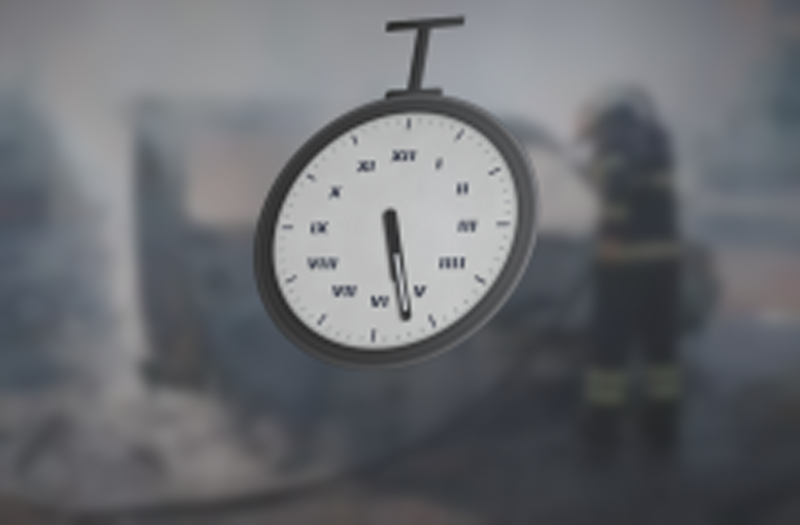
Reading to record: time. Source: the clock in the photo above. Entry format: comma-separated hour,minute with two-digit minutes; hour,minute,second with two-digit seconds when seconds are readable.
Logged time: 5,27
